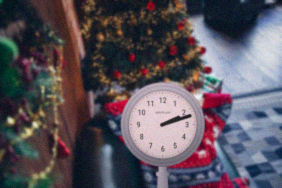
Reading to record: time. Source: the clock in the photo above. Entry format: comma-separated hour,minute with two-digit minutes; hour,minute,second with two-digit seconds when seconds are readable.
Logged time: 2,12
